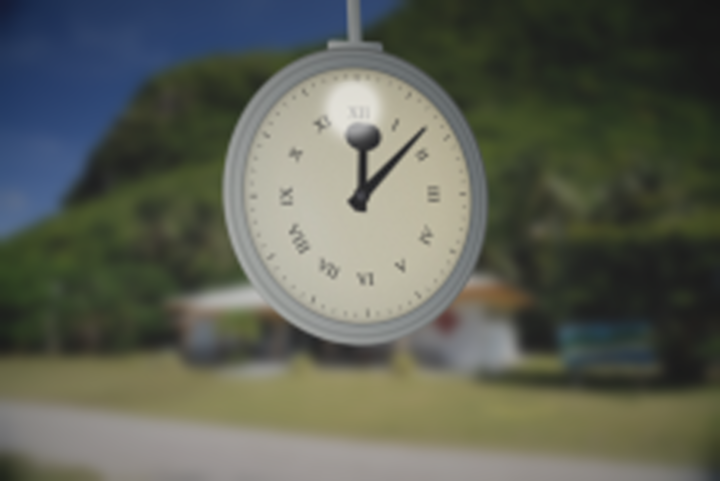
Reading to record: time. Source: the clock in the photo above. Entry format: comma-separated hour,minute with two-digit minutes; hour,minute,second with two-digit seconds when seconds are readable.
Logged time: 12,08
